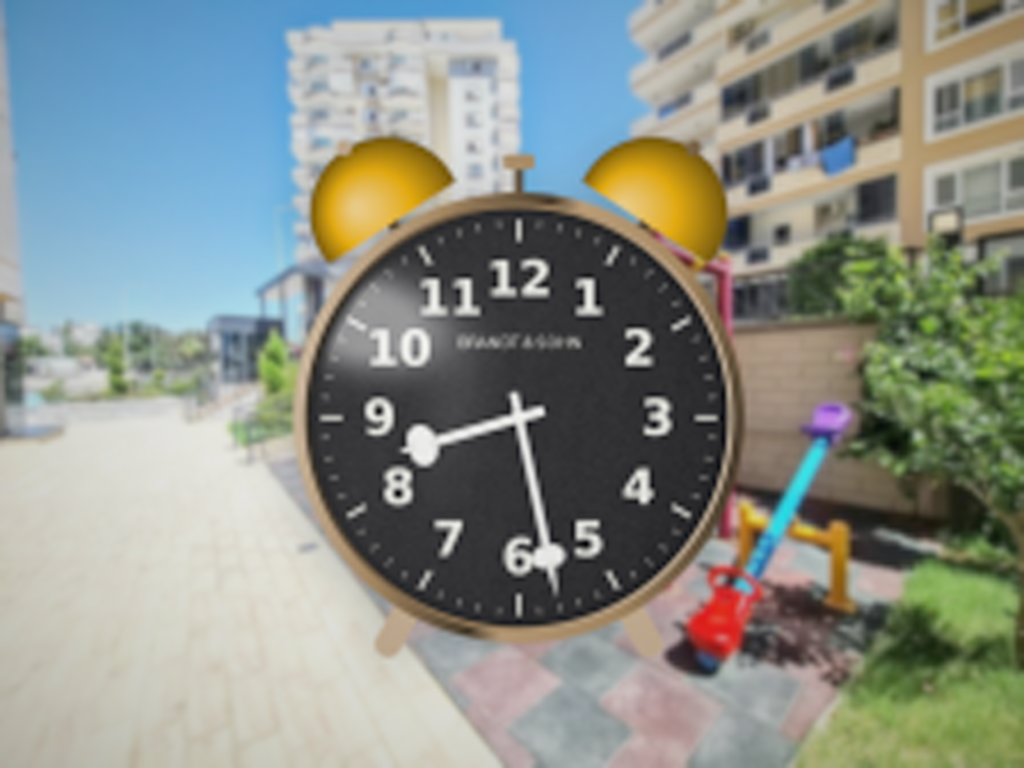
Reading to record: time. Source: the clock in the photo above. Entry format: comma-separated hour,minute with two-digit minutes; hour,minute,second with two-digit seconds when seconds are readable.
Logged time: 8,28
